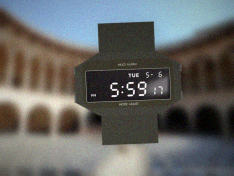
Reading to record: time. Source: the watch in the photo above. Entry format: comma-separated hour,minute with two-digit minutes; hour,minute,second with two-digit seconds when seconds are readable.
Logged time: 5,59,17
